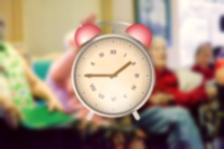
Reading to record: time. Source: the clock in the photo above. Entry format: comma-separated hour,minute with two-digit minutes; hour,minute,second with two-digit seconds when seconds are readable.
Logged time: 1,45
